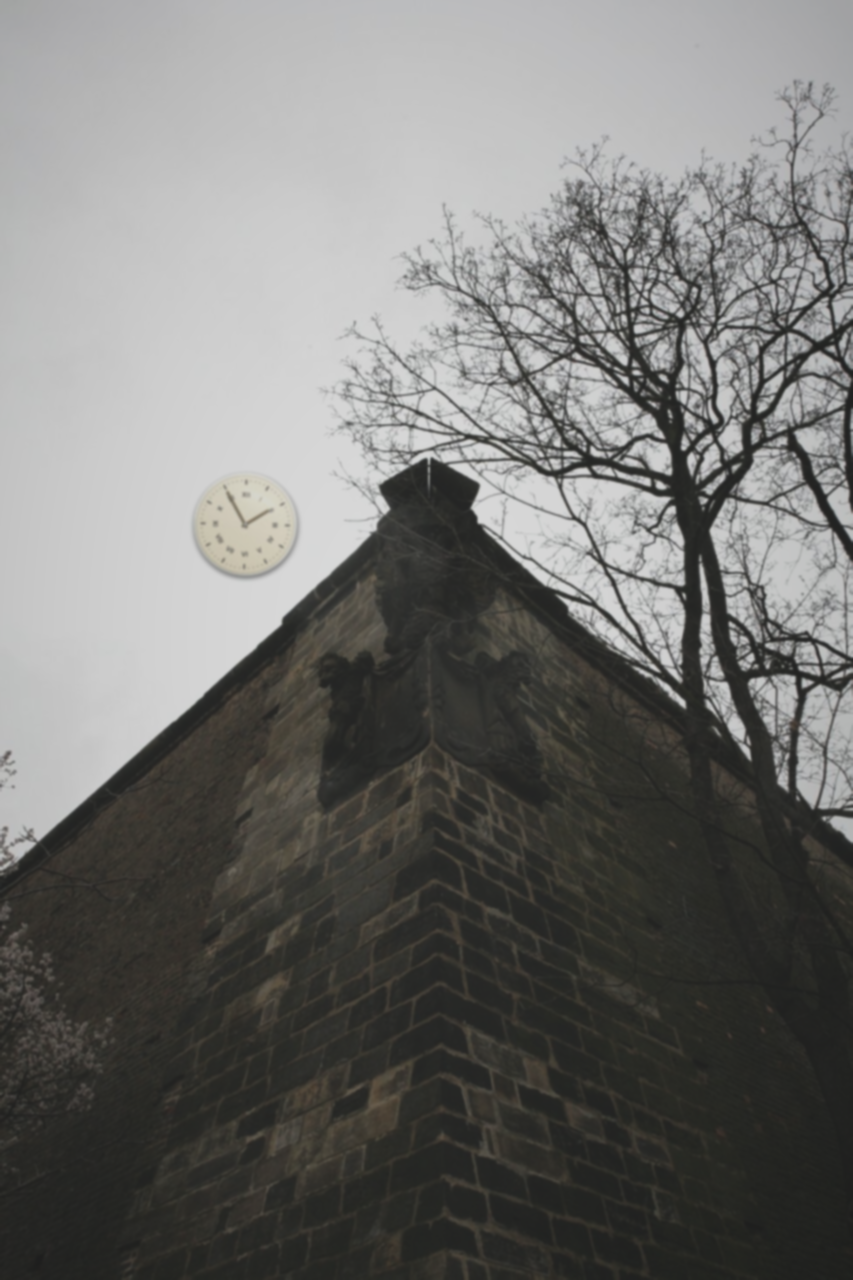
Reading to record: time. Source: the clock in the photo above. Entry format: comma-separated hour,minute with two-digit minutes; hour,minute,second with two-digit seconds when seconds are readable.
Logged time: 1,55
